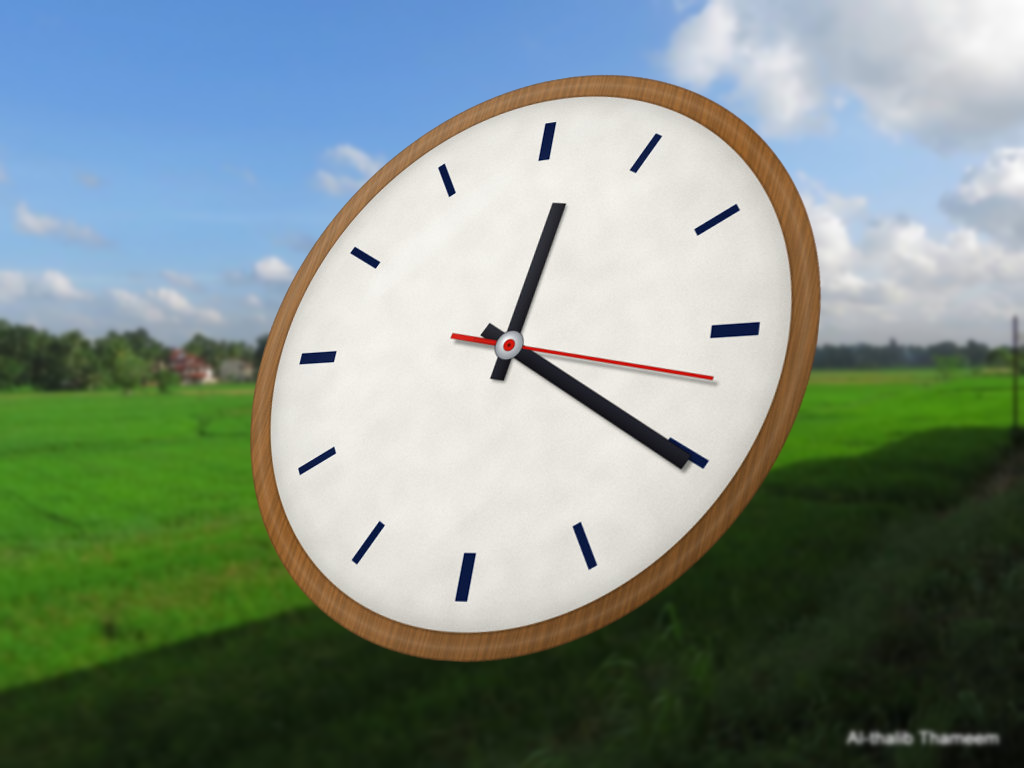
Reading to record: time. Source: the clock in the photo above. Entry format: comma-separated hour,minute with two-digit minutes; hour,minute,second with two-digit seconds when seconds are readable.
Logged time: 12,20,17
